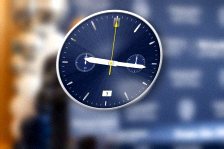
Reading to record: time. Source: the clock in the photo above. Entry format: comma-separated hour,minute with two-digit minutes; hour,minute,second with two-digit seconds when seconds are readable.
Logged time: 9,16
